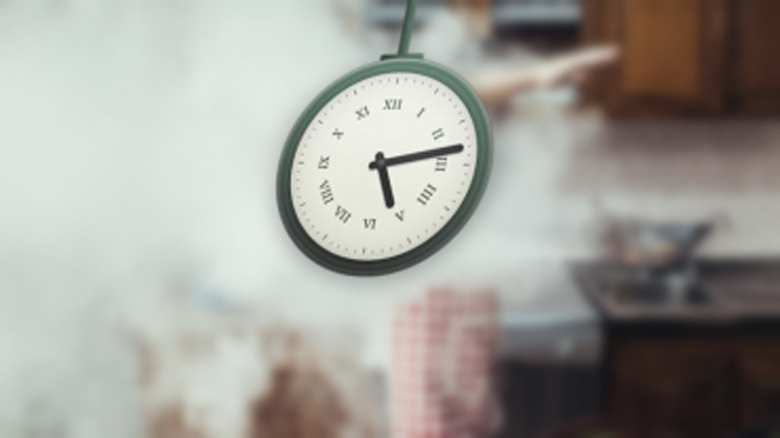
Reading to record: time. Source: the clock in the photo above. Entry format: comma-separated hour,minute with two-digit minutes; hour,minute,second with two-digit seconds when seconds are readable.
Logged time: 5,13
